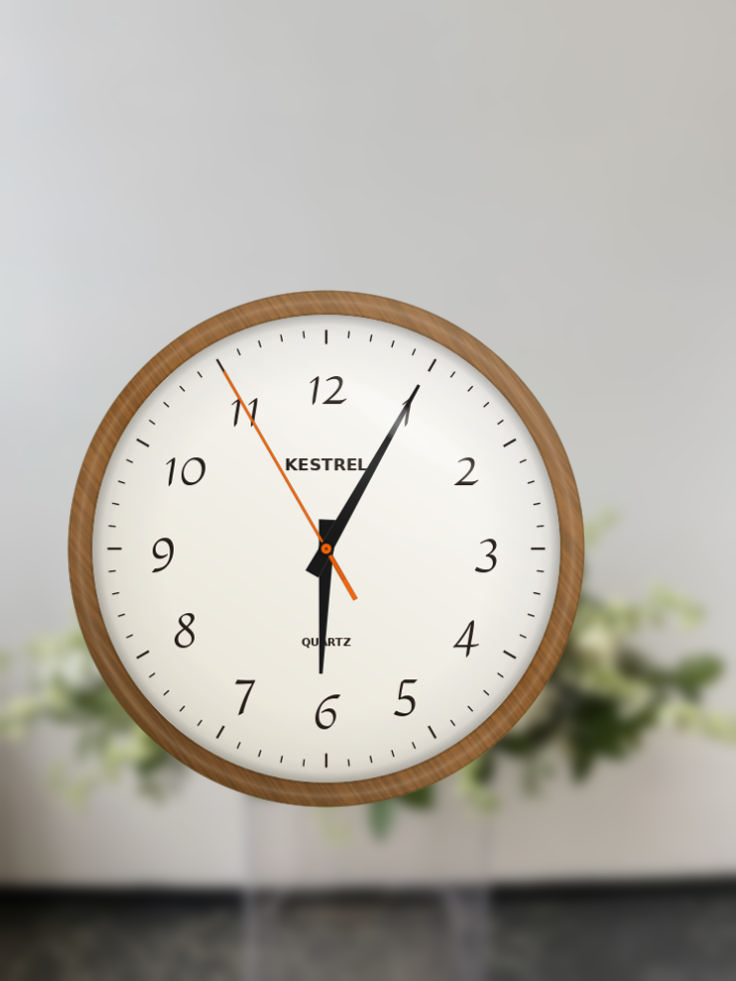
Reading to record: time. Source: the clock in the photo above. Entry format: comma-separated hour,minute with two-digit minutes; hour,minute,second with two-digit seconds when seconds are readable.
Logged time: 6,04,55
